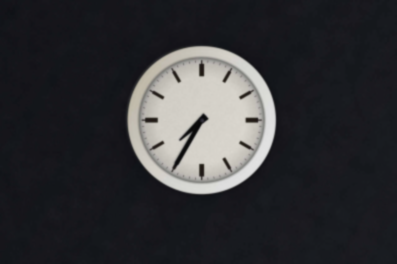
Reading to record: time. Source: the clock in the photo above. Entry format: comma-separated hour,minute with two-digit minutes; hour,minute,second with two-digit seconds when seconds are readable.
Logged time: 7,35
